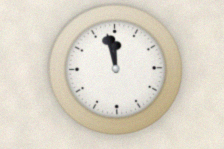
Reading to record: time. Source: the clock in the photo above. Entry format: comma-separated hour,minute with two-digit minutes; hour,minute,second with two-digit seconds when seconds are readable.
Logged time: 11,58
